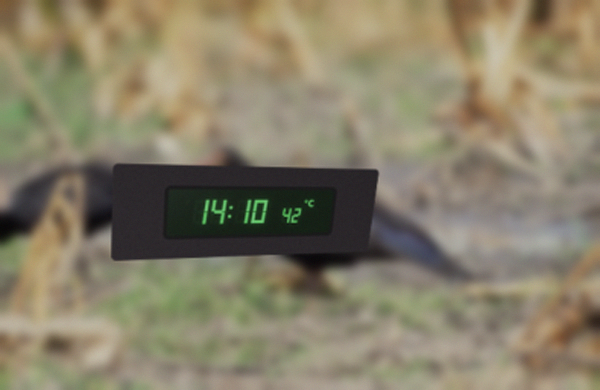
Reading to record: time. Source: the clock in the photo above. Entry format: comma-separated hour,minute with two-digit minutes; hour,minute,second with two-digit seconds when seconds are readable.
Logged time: 14,10
